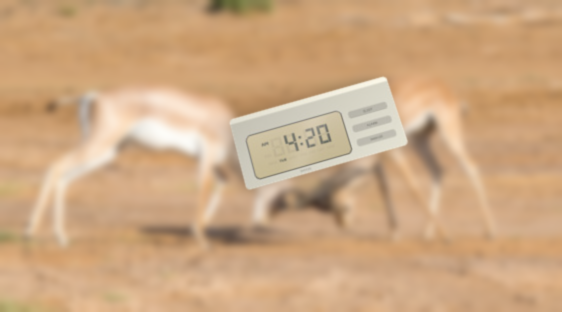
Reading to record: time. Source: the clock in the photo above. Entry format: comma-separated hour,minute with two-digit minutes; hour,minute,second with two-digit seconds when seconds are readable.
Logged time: 4,20
